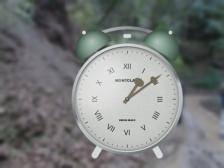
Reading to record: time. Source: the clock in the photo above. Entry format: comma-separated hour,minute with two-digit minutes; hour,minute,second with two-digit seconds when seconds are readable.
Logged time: 1,09
